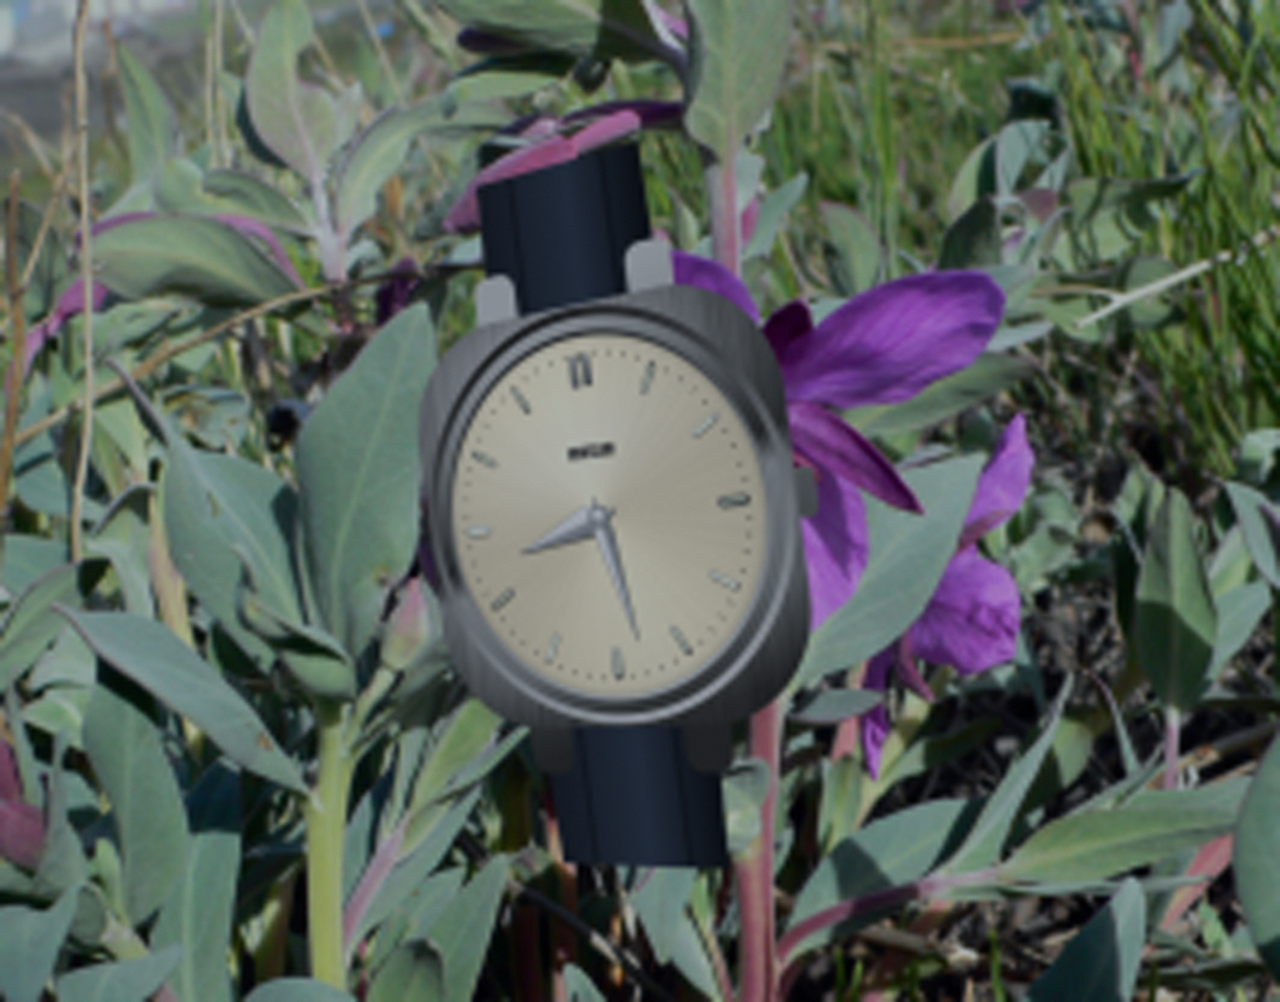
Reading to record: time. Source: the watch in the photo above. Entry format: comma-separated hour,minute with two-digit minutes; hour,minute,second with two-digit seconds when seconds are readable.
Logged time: 8,28
